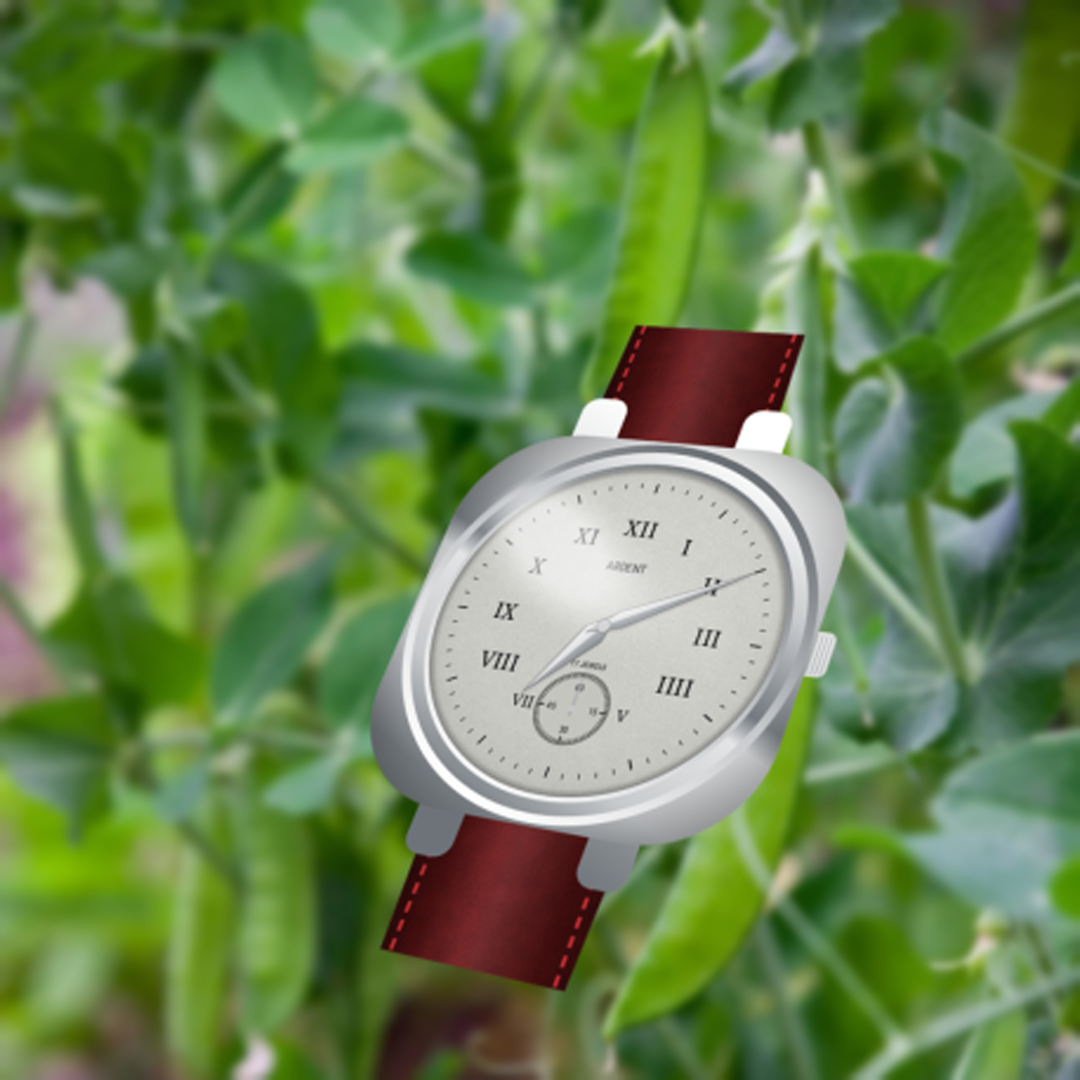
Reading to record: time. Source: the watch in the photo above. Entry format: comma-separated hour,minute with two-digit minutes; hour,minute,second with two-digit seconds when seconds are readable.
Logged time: 7,10
